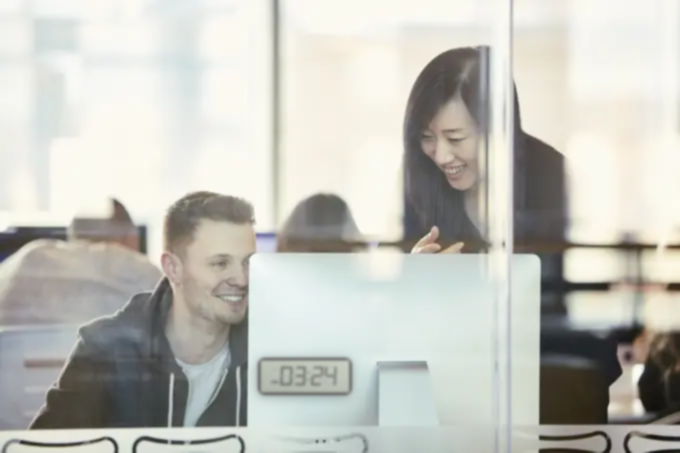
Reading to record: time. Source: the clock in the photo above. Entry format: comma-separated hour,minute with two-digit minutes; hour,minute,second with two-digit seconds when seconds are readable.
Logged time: 3,24
